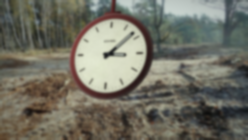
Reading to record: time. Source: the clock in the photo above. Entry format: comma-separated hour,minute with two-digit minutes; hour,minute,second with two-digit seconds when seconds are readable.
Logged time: 3,08
